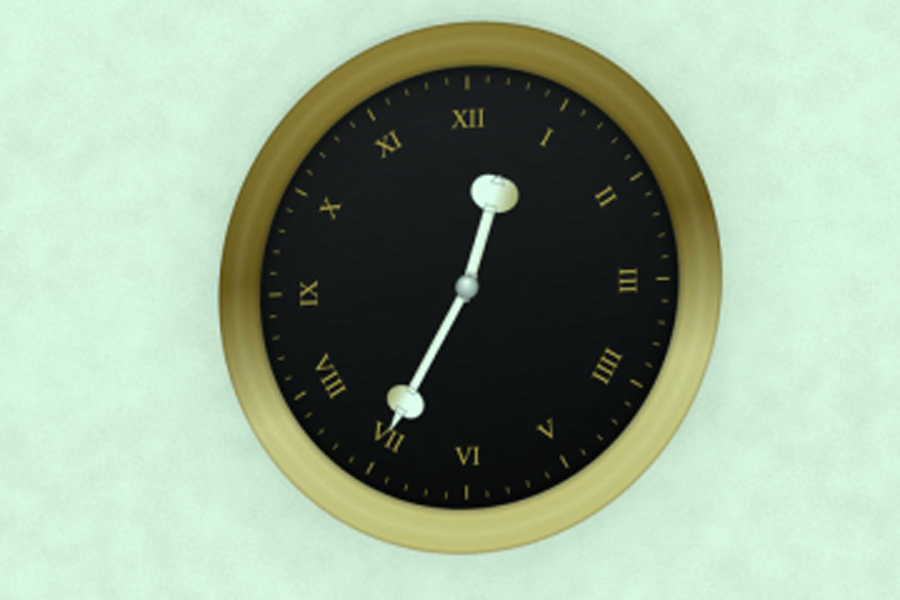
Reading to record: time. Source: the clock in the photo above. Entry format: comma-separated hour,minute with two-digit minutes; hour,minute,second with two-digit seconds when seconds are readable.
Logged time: 12,35
